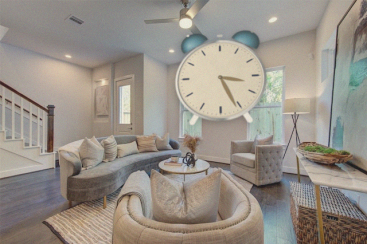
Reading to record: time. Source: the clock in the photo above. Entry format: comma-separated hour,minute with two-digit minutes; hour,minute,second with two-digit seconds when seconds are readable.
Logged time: 3,26
